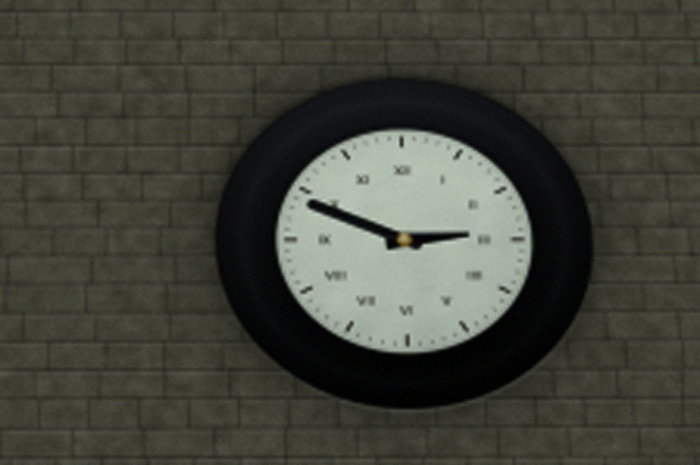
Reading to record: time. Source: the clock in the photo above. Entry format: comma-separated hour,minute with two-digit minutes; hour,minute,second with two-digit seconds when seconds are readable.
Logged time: 2,49
